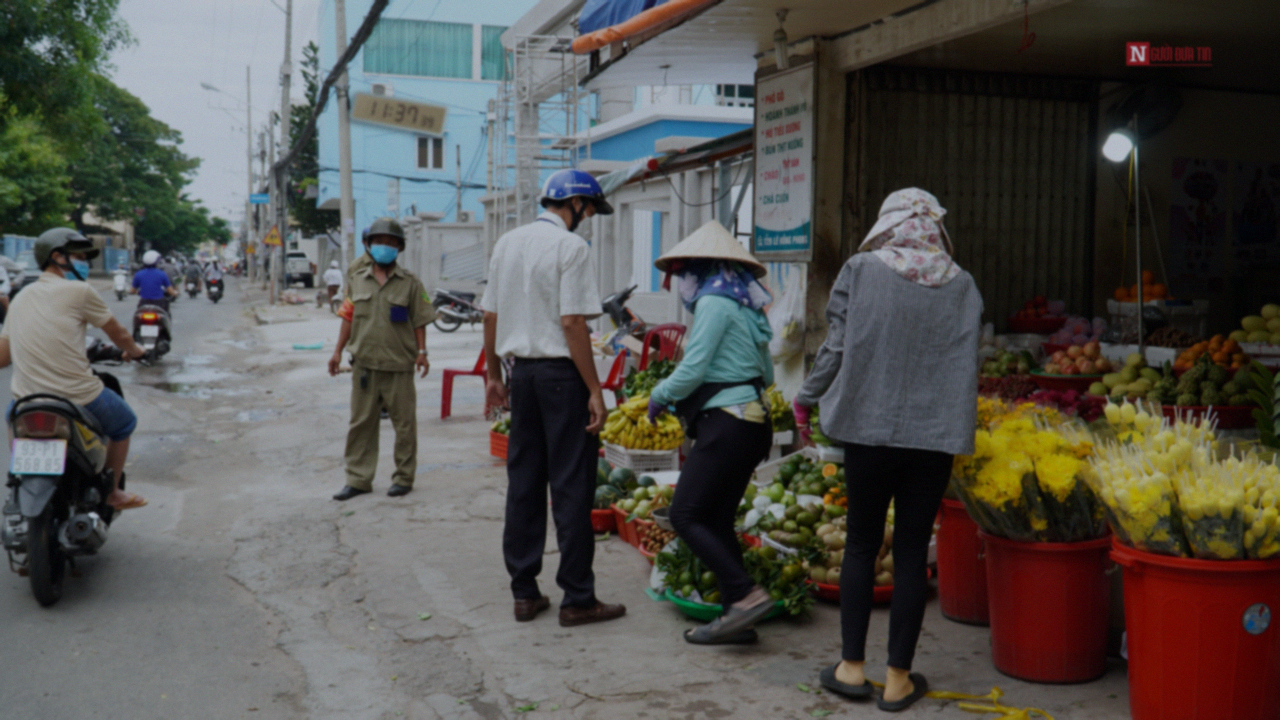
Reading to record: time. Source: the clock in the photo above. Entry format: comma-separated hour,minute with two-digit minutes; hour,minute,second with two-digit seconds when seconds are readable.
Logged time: 11,37
